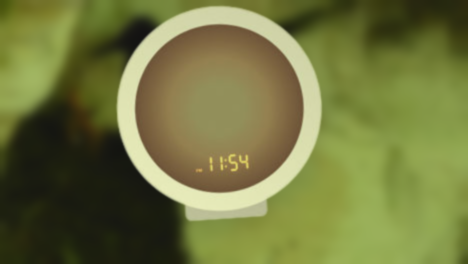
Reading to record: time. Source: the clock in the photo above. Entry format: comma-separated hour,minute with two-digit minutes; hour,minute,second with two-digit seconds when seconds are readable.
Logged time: 11,54
